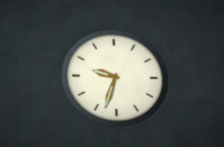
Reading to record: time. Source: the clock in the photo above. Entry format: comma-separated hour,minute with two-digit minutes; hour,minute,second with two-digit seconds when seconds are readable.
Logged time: 9,33
